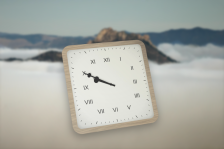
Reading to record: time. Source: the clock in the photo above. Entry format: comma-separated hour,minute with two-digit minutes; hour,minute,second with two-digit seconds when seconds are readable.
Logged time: 9,50
